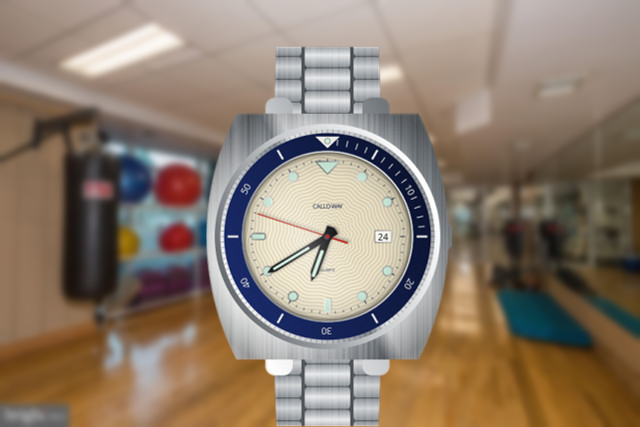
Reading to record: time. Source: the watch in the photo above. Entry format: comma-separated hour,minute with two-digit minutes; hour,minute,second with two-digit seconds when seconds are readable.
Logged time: 6,39,48
